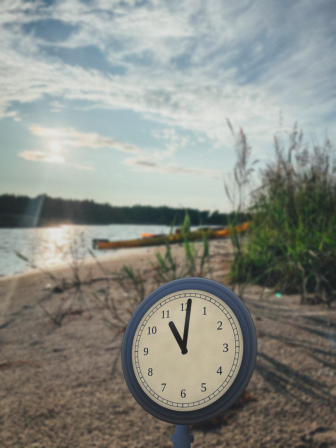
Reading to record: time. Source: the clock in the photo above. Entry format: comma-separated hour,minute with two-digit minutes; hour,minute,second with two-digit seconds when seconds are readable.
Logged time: 11,01
